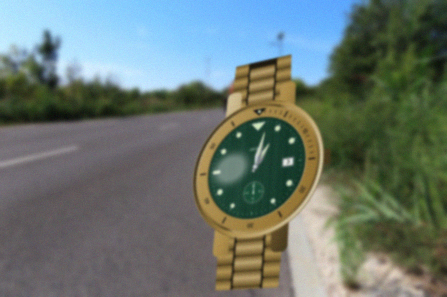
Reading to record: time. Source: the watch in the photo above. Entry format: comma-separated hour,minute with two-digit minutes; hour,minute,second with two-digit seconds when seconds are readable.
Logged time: 1,02
